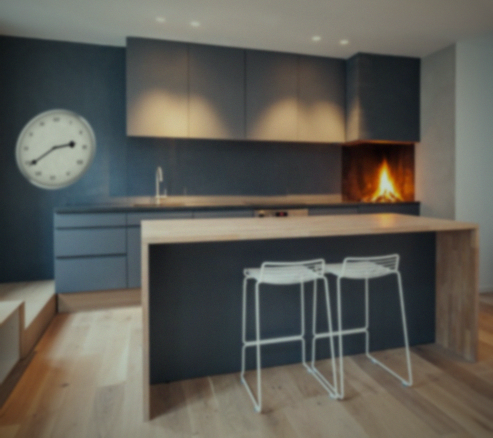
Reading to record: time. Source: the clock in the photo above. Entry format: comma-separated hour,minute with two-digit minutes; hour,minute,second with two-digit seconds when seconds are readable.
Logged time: 2,39
